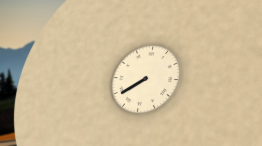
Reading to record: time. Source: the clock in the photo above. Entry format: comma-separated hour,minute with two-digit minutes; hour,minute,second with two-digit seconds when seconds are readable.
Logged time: 7,39
